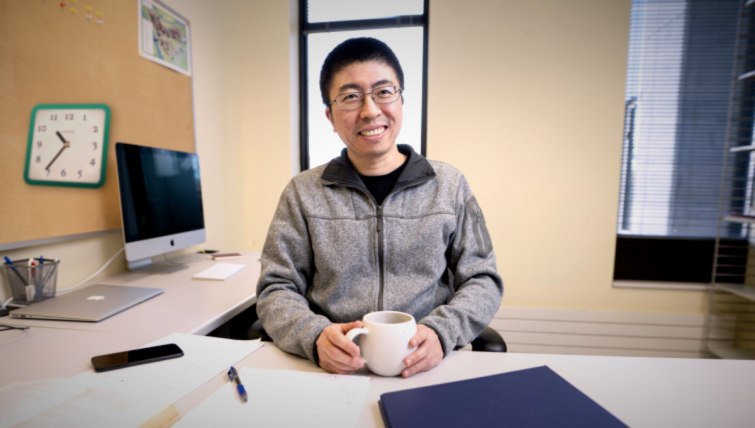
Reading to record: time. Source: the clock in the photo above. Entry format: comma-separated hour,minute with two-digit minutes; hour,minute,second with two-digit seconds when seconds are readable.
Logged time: 10,36
